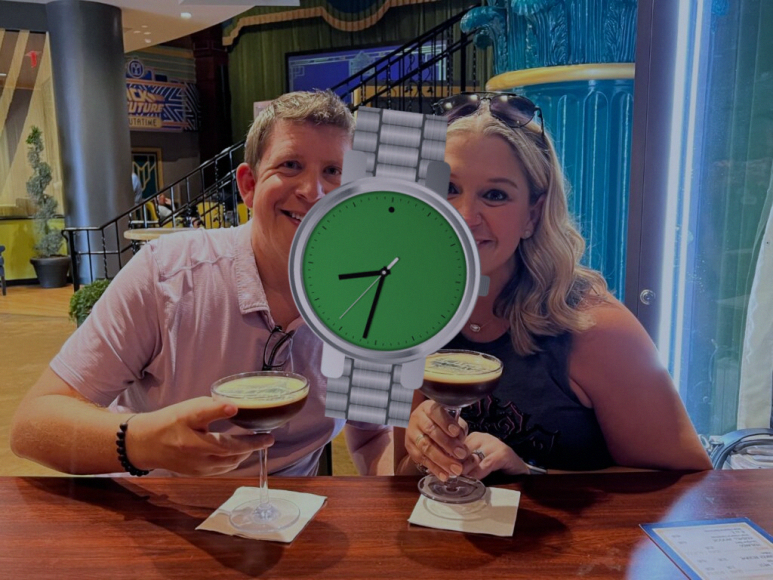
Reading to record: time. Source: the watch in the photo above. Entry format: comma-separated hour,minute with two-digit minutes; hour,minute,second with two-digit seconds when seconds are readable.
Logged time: 8,31,36
